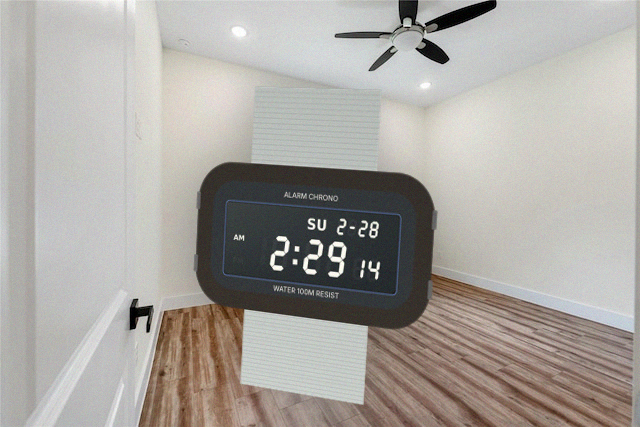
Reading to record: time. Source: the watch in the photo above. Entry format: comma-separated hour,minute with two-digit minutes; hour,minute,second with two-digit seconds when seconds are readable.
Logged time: 2,29,14
